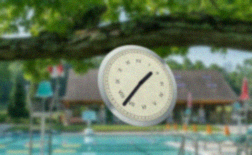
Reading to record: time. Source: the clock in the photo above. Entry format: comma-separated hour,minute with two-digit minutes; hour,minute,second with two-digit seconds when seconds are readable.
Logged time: 1,37
